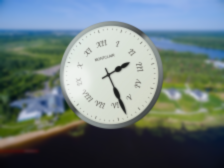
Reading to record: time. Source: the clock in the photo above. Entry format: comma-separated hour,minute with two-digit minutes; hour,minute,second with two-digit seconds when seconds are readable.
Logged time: 2,28
